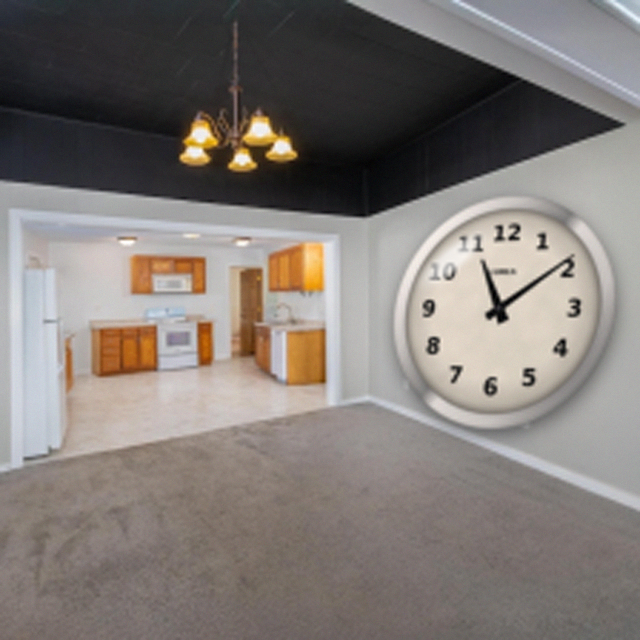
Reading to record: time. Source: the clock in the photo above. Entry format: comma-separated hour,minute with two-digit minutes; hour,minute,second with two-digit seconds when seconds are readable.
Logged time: 11,09
